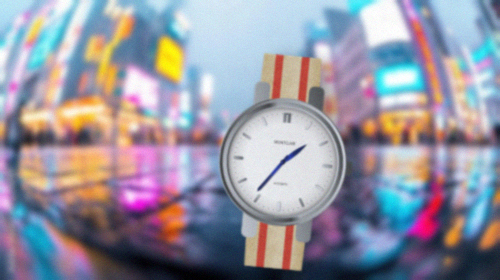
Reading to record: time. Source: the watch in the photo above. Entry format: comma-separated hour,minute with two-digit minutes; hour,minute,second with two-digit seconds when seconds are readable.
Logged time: 1,36
